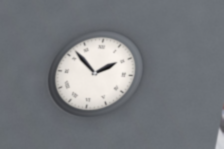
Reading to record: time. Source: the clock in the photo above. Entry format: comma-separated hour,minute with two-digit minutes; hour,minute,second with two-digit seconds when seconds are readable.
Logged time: 1,52
